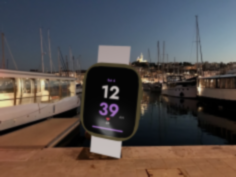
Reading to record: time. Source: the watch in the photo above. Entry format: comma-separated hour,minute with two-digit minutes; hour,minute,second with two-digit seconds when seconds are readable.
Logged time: 12,39
